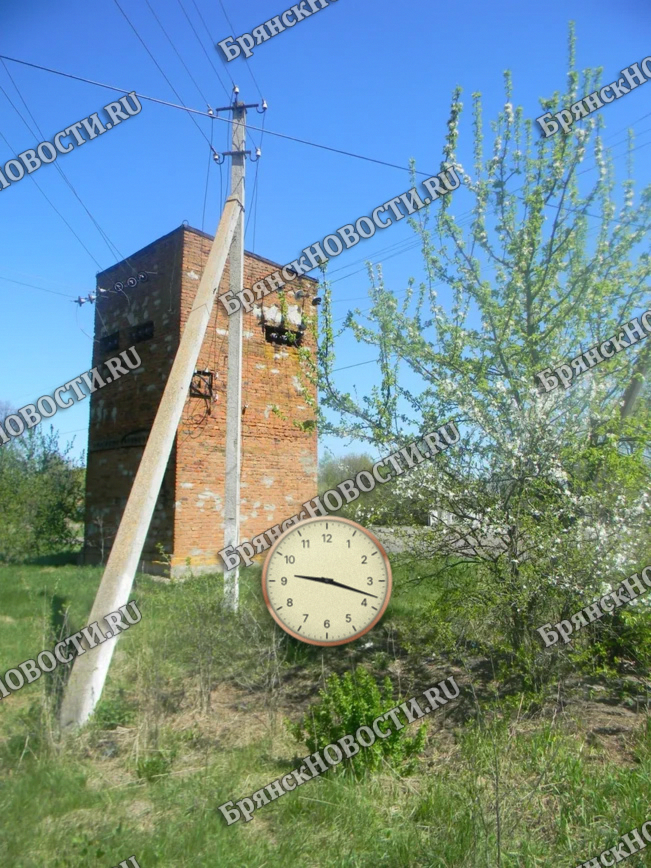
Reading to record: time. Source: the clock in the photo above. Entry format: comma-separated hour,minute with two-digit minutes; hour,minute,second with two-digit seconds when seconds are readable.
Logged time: 9,18
